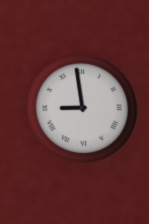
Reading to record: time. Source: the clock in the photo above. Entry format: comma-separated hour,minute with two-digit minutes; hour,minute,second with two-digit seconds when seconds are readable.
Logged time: 8,59
